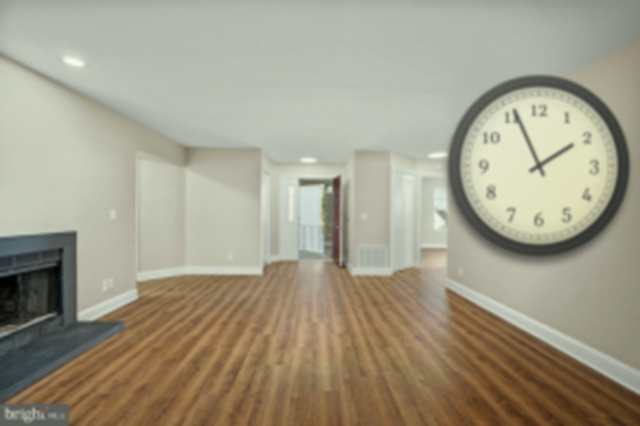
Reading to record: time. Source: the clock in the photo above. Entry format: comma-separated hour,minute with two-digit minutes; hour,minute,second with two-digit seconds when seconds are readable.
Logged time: 1,56
